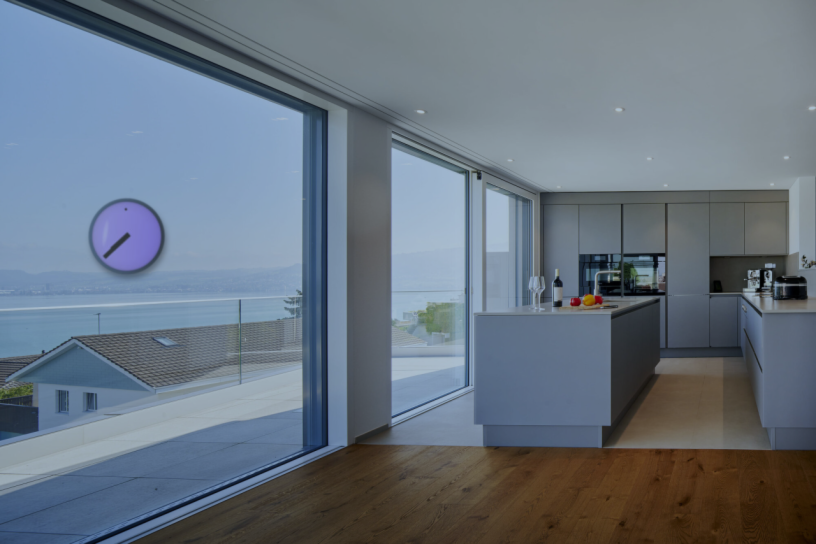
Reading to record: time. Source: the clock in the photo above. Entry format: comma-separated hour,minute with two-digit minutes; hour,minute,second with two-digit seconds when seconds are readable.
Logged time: 7,38
